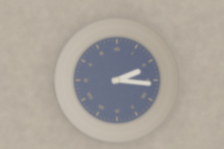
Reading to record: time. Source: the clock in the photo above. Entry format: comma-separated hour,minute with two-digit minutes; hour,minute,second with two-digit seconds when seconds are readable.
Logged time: 2,16
